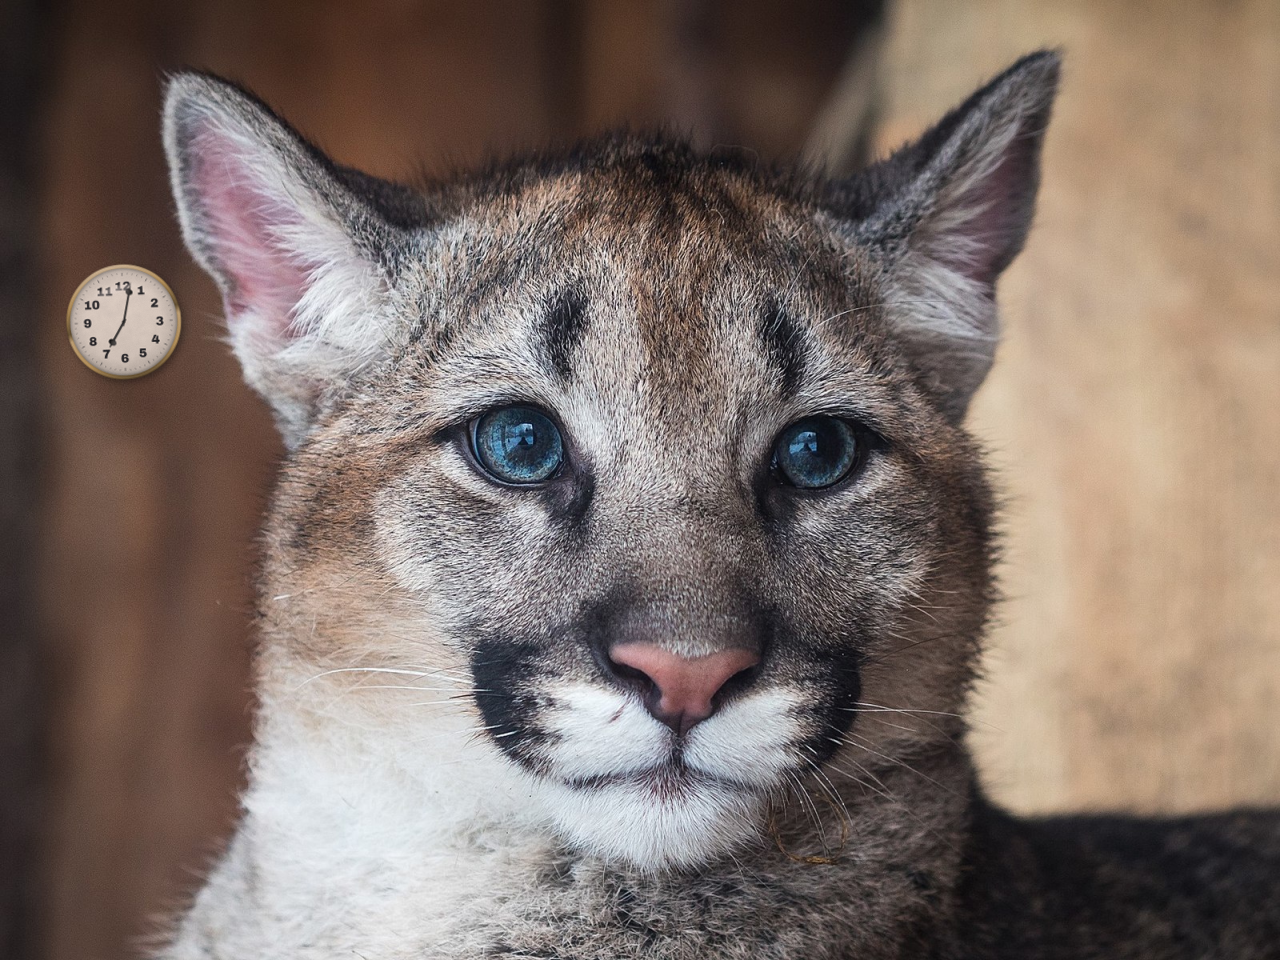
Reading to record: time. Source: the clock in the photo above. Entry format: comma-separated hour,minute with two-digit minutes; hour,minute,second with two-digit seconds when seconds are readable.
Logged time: 7,02
